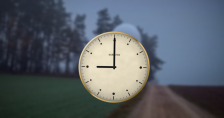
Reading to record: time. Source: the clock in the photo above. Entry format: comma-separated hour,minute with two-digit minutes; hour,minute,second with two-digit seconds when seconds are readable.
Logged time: 9,00
